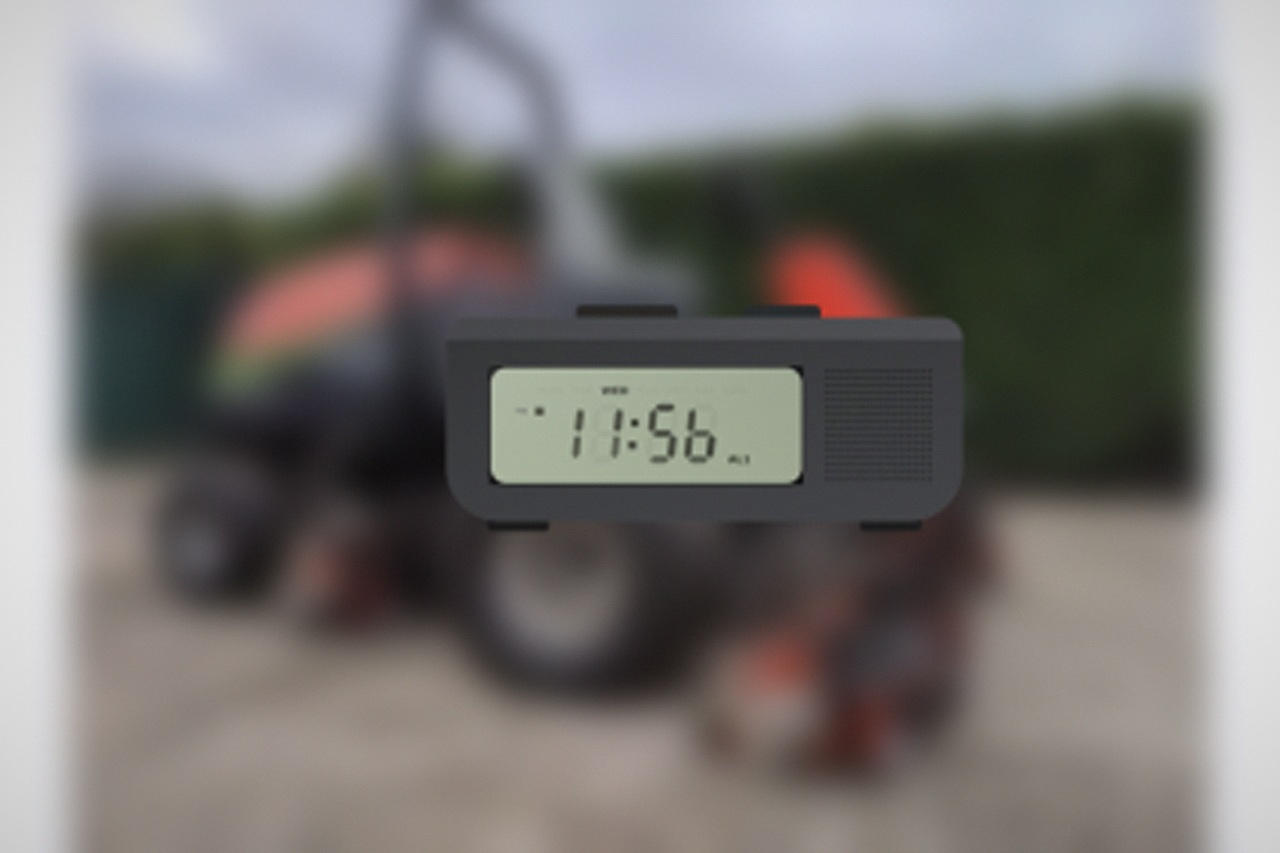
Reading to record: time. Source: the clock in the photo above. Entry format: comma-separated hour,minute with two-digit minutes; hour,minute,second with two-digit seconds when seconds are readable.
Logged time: 11,56
